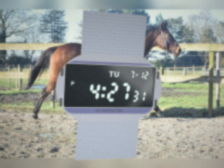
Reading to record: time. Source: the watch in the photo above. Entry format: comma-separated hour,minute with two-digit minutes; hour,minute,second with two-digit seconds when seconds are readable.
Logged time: 4,27,31
